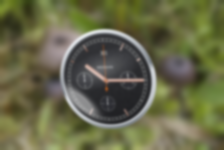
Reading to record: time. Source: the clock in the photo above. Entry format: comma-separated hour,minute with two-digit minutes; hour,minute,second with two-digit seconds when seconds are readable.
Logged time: 10,15
